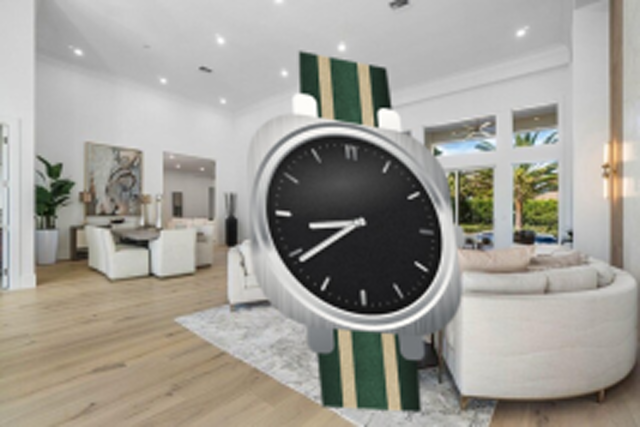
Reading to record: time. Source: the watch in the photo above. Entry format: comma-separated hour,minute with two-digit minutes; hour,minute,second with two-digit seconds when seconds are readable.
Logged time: 8,39
